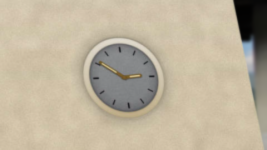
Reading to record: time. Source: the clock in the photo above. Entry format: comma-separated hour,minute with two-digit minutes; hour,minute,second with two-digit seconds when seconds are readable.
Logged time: 2,51
